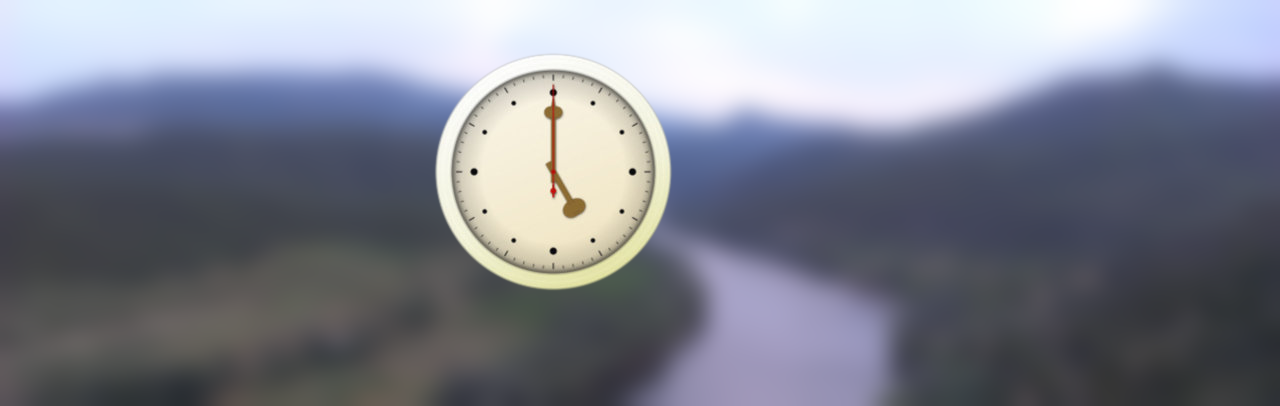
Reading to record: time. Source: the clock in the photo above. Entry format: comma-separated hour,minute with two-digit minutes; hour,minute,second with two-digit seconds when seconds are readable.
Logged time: 5,00,00
